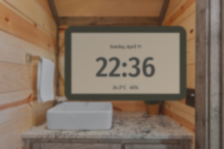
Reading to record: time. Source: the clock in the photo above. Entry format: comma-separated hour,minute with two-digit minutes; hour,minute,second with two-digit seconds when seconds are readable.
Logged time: 22,36
